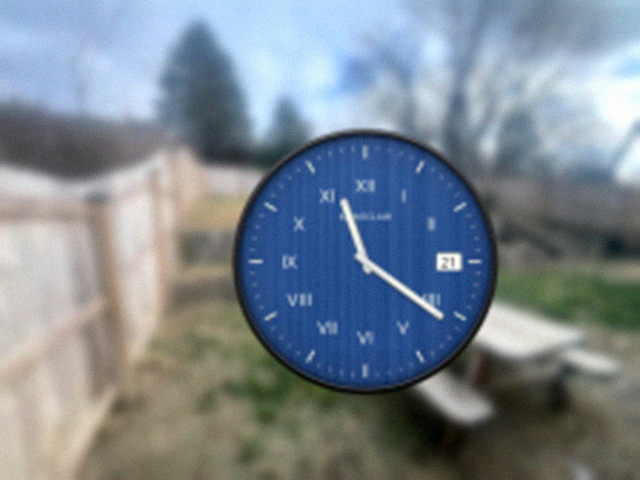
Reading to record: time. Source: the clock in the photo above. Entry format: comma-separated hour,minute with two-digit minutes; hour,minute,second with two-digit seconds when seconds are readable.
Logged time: 11,21
